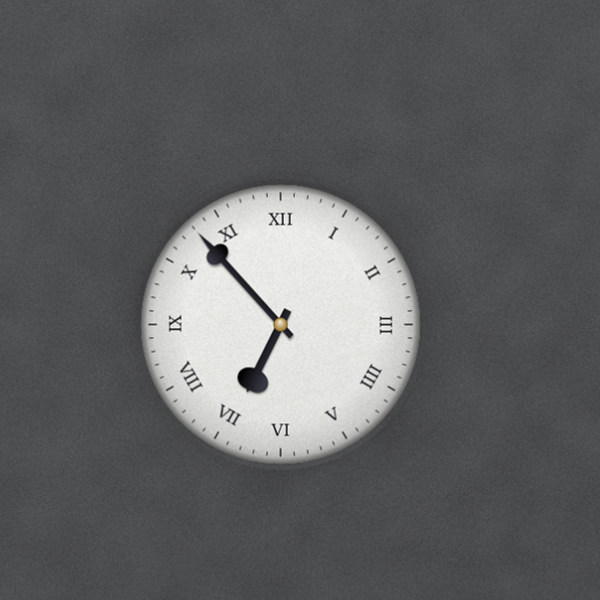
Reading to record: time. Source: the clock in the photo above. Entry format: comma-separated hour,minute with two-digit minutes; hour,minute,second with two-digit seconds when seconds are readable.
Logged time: 6,53
